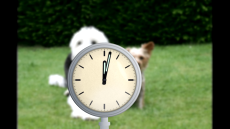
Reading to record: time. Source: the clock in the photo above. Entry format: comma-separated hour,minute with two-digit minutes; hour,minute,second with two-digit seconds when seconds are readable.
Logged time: 12,02
